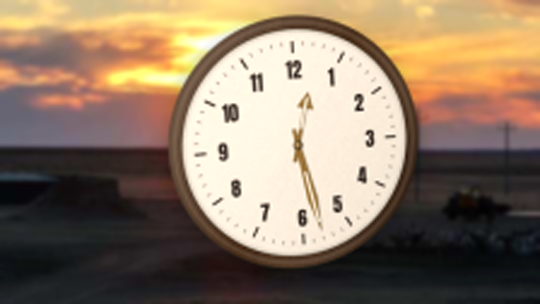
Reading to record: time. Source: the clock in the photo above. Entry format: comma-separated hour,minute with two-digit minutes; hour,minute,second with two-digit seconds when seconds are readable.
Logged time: 12,28
